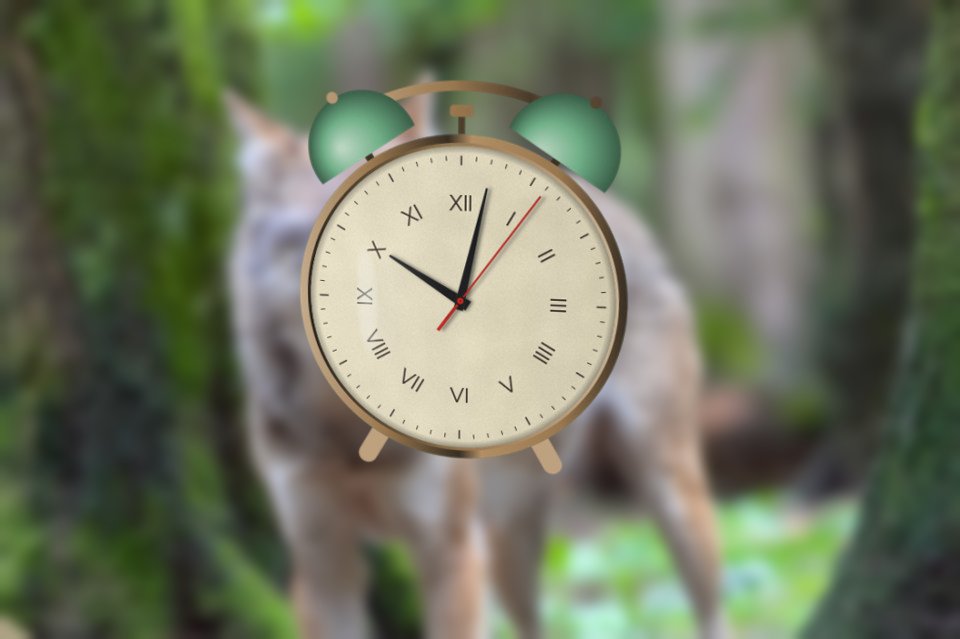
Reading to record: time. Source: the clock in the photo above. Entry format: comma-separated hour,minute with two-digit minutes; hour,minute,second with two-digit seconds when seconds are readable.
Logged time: 10,02,06
